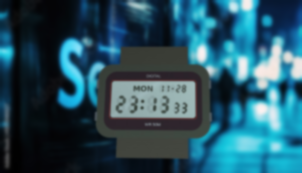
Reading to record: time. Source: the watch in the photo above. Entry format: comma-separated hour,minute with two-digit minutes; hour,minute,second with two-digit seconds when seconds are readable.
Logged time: 23,13,33
